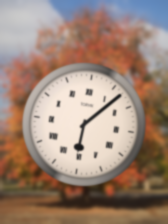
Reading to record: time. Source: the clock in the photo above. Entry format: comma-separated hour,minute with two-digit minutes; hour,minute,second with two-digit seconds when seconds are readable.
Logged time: 6,07
